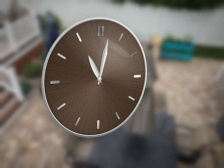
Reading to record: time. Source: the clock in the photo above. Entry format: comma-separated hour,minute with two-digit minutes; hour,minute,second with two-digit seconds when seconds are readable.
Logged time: 11,02
